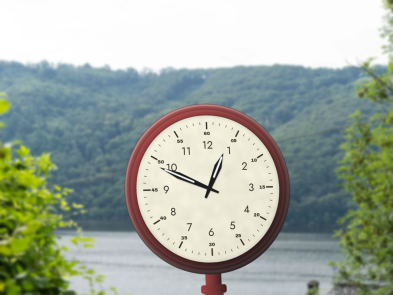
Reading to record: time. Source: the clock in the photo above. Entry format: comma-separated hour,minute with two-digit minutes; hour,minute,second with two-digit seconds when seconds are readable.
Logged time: 12,49
